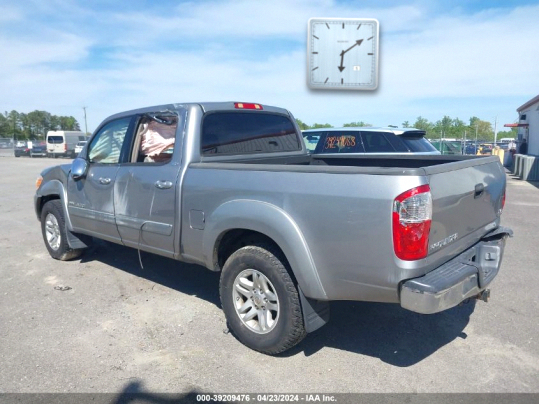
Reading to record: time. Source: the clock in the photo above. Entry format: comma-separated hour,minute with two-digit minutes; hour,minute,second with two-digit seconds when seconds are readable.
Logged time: 6,09
